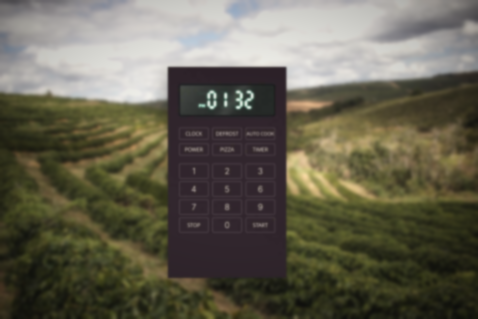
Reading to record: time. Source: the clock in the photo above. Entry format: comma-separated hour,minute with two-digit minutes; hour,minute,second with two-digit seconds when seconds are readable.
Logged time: 1,32
